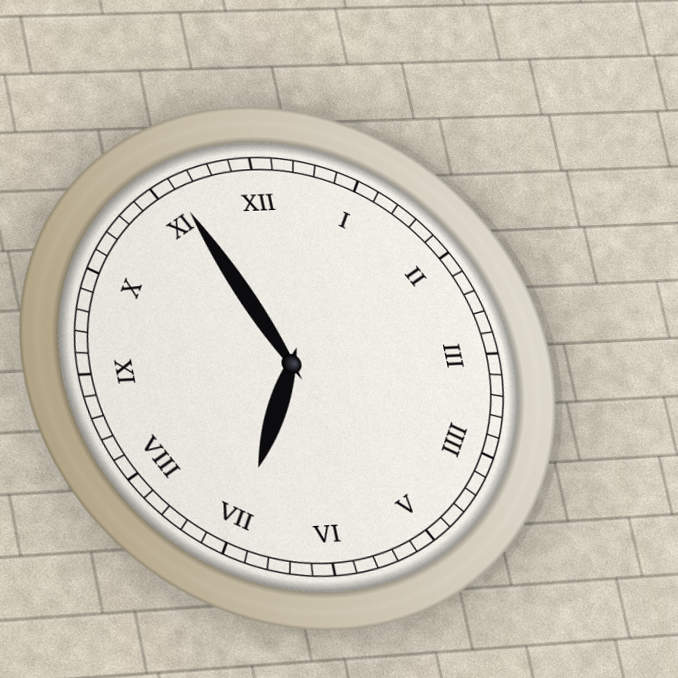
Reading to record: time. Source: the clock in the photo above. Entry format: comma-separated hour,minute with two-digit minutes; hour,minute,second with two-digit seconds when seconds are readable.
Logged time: 6,56
